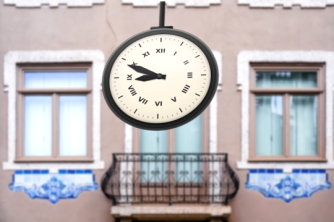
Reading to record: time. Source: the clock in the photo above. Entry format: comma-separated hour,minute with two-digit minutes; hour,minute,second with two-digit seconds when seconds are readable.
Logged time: 8,49
